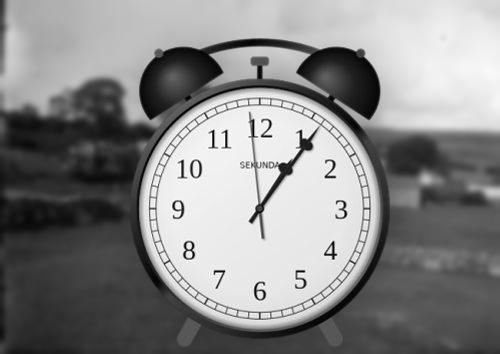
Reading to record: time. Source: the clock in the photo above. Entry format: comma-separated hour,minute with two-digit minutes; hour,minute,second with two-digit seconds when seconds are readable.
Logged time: 1,05,59
